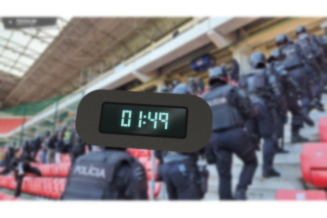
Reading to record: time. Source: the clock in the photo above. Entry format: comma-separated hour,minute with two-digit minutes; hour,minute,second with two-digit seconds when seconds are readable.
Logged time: 1,49
